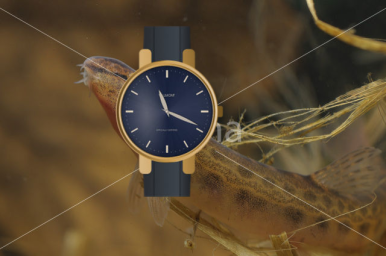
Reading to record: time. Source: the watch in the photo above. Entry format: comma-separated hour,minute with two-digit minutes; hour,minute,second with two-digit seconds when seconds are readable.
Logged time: 11,19
